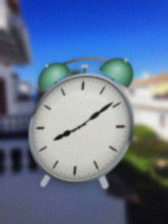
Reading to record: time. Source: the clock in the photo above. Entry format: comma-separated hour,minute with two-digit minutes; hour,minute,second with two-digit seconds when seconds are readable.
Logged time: 8,09
